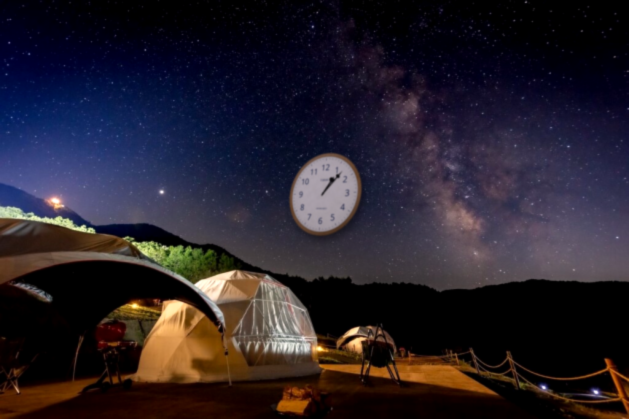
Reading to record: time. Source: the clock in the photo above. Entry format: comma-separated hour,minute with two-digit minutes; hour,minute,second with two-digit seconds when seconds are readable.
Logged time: 1,07
